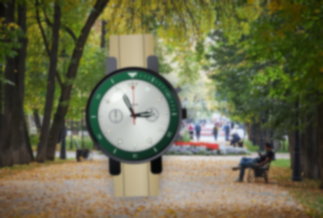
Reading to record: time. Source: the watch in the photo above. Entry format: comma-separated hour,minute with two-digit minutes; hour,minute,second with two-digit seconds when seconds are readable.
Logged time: 2,56
